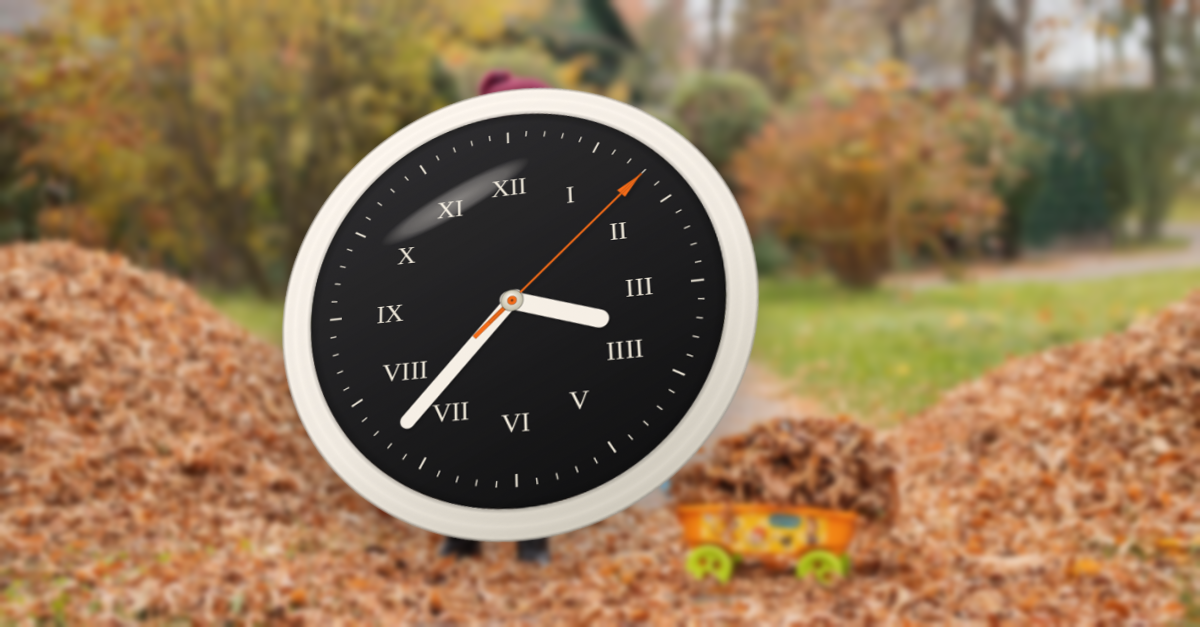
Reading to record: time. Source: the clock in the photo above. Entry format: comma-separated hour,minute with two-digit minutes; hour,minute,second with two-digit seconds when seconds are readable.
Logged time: 3,37,08
